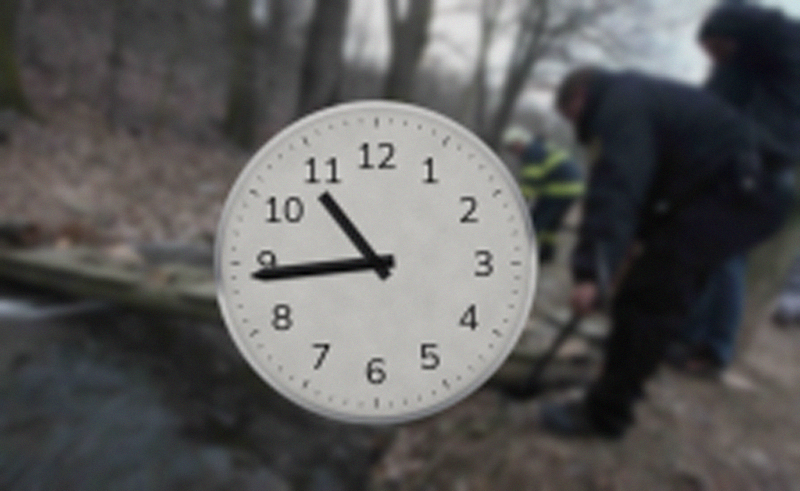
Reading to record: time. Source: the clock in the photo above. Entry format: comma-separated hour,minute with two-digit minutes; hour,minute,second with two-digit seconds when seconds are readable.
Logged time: 10,44
